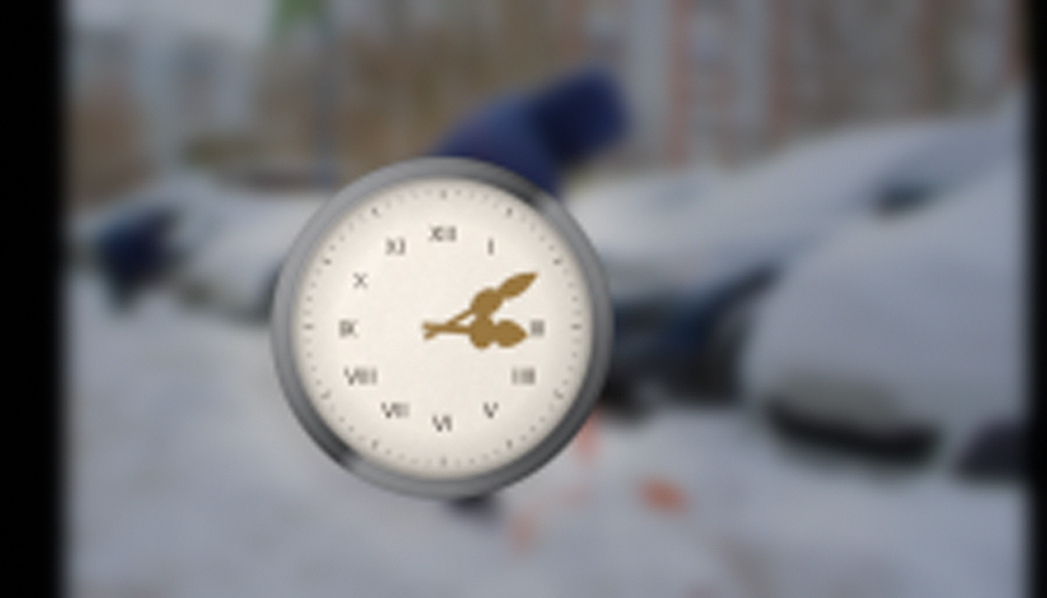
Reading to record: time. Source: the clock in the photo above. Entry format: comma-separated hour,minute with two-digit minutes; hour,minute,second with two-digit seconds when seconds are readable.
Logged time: 3,10
